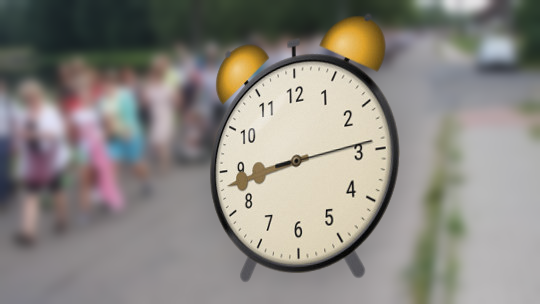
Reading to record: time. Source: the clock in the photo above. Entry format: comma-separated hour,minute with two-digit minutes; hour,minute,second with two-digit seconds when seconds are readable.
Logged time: 8,43,14
